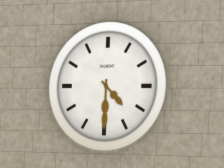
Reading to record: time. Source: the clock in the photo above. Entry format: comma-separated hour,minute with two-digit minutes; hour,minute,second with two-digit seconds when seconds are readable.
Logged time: 4,30
